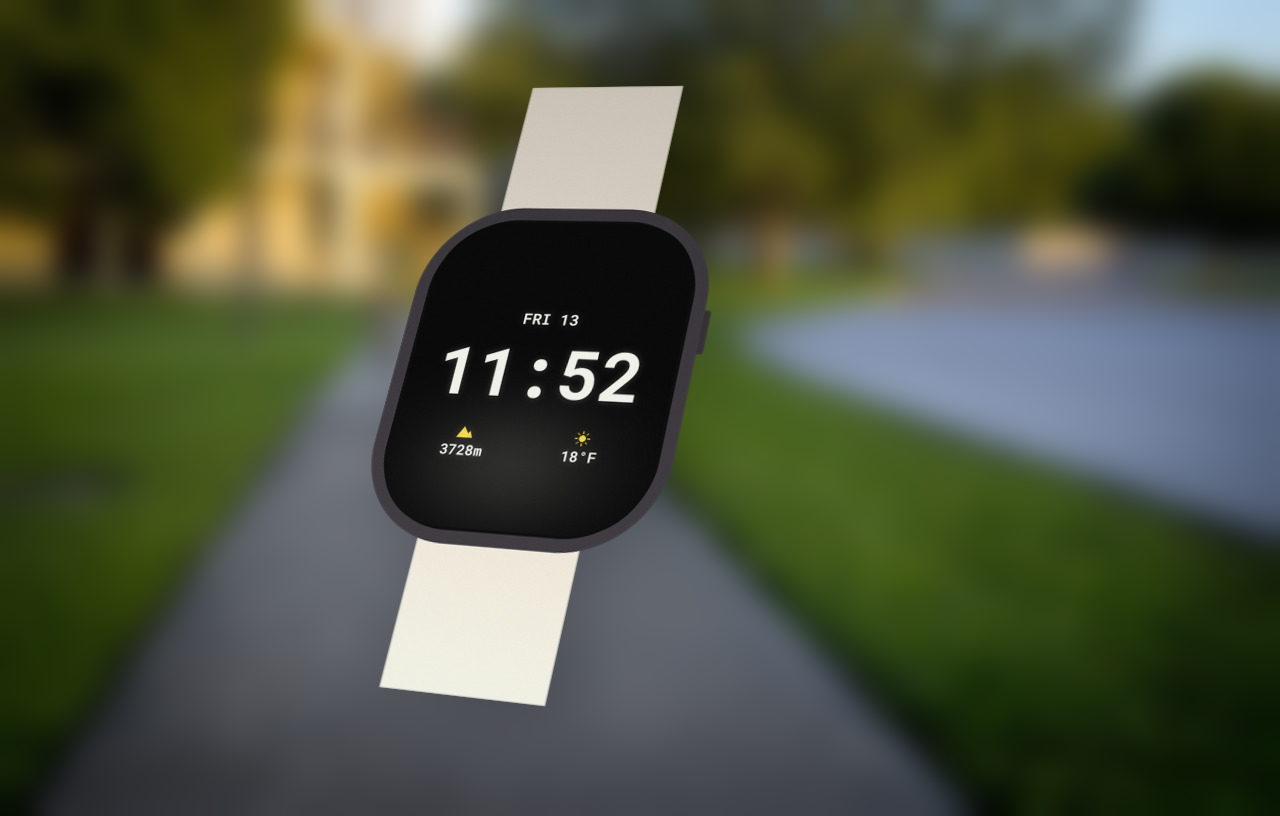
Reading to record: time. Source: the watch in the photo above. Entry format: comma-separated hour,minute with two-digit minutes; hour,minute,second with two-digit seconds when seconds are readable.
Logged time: 11,52
